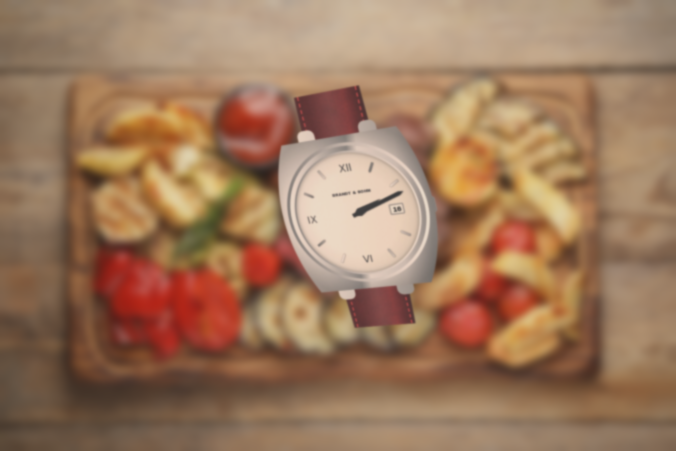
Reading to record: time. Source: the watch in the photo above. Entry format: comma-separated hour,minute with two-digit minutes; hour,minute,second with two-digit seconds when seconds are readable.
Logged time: 2,12
